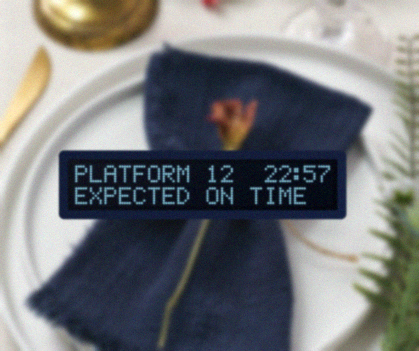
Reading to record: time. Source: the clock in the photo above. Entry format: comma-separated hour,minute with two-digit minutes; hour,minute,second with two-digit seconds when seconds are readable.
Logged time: 22,57
